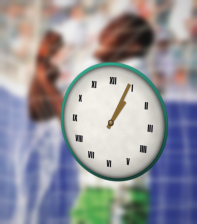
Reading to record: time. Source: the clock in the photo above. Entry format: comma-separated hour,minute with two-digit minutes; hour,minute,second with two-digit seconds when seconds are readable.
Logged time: 1,04
